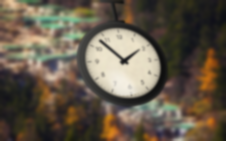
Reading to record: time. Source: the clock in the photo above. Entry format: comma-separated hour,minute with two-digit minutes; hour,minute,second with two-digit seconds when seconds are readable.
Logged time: 1,53
